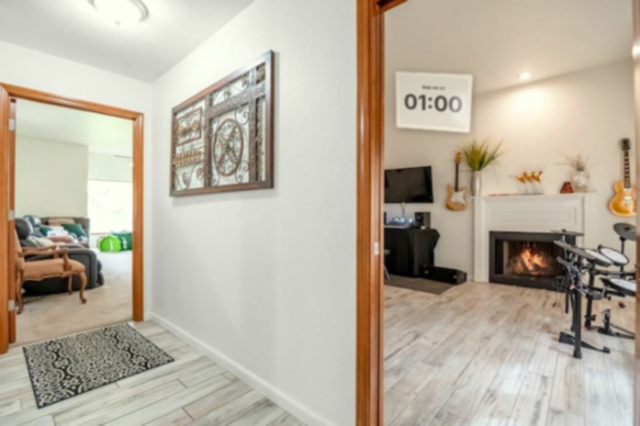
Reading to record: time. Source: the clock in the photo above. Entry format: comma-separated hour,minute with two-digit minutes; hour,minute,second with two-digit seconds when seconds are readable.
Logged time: 1,00
